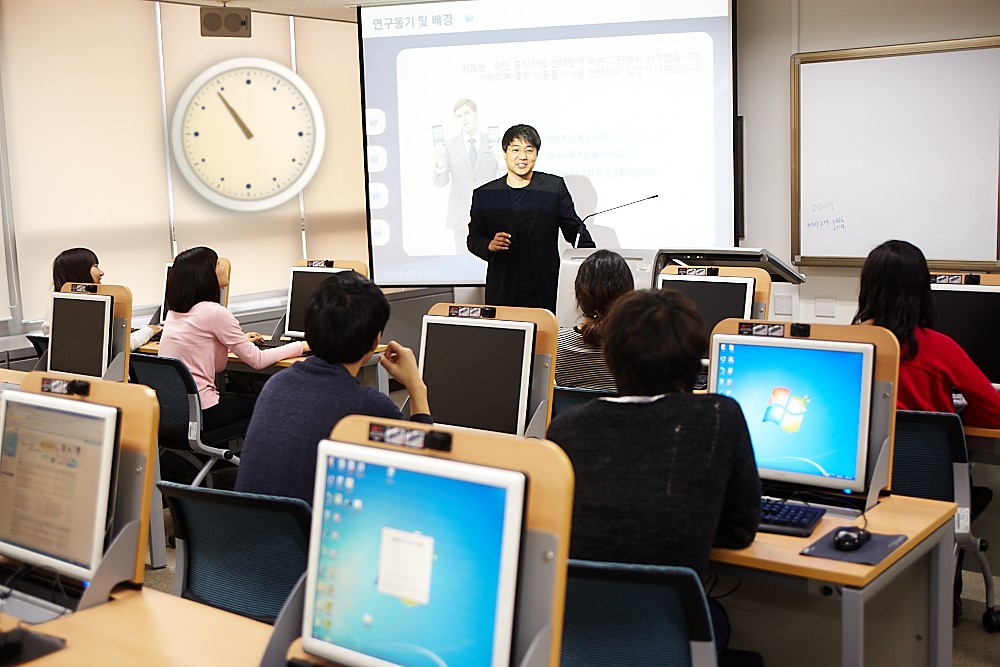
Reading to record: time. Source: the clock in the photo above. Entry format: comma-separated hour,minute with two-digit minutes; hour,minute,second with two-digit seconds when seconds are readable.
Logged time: 10,54
